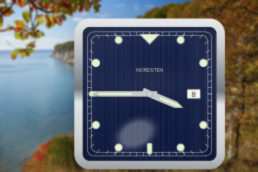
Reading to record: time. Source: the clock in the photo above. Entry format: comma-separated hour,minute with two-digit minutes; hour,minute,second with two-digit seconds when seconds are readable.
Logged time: 3,45
